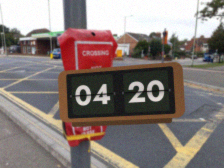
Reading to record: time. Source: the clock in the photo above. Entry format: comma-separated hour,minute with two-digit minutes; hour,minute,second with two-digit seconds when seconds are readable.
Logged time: 4,20
